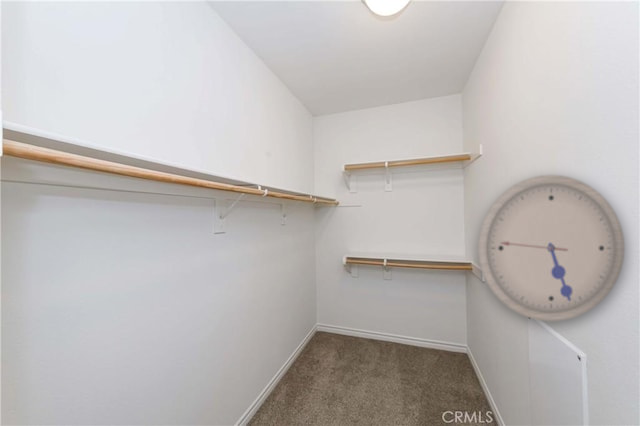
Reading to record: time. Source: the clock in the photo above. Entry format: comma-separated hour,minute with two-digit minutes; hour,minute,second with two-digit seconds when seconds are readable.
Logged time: 5,26,46
